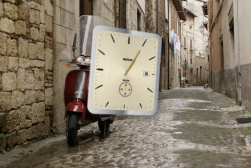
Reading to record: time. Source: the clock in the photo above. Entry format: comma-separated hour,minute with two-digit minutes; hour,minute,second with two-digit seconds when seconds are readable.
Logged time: 1,05
